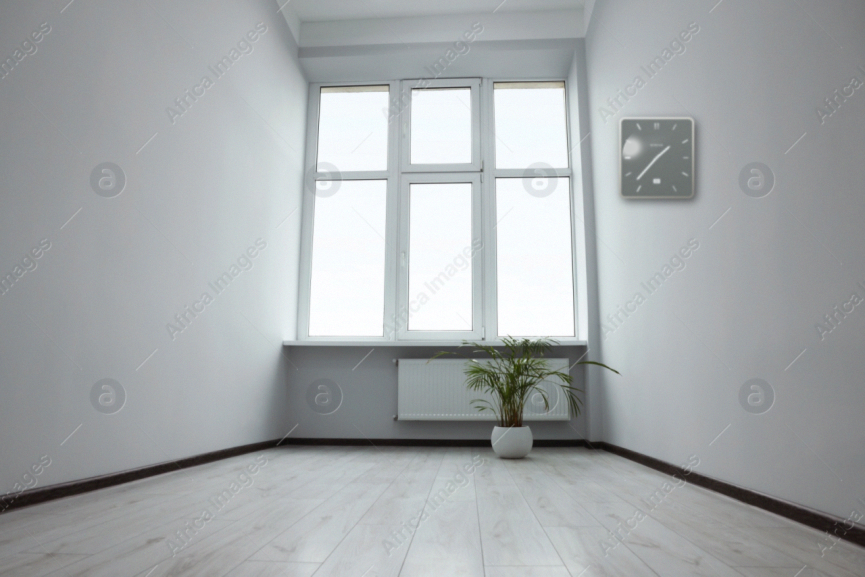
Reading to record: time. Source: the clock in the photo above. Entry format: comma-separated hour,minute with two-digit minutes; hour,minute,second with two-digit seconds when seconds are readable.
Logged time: 1,37
